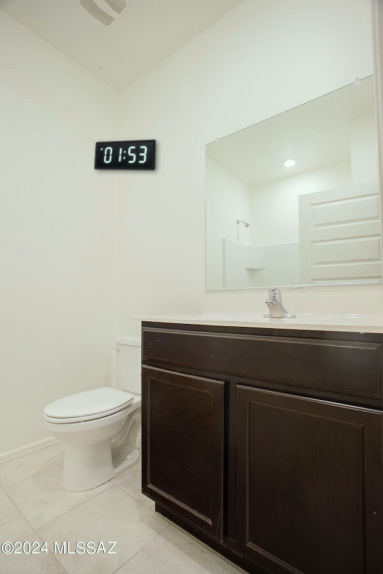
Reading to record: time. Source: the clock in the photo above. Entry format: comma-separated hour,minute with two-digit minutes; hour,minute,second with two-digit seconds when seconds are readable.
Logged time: 1,53
